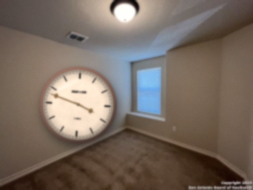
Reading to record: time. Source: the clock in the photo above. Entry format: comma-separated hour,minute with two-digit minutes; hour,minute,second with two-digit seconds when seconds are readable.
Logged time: 3,48
